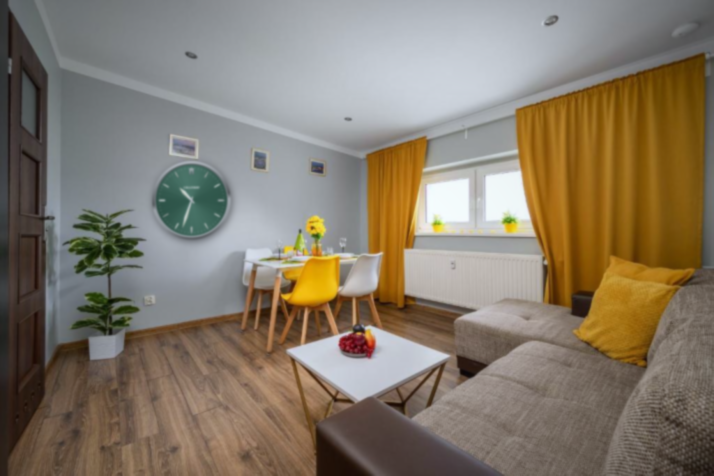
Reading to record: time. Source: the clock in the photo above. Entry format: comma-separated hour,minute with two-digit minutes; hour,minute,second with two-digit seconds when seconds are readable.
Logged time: 10,33
